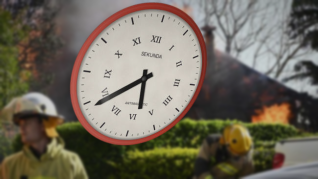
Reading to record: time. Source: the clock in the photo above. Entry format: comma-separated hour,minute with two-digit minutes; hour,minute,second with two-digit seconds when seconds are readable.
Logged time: 5,39
